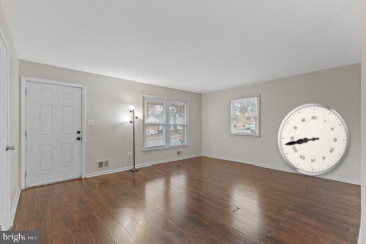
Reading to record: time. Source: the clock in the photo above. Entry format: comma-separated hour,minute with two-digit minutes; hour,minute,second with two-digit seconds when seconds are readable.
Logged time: 8,43
